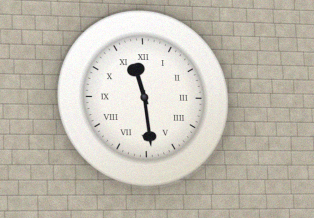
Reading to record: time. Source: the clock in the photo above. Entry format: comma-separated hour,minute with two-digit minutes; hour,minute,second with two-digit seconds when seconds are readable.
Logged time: 11,29
